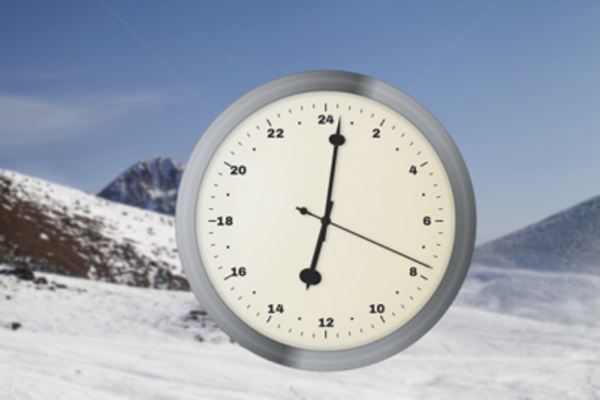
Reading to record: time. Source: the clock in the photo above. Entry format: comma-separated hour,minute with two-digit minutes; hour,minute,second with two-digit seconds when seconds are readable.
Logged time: 13,01,19
